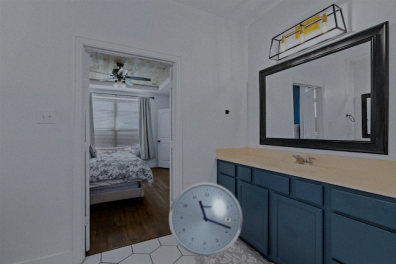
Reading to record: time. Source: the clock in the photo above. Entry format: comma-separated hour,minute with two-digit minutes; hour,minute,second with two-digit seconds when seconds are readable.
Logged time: 11,18
